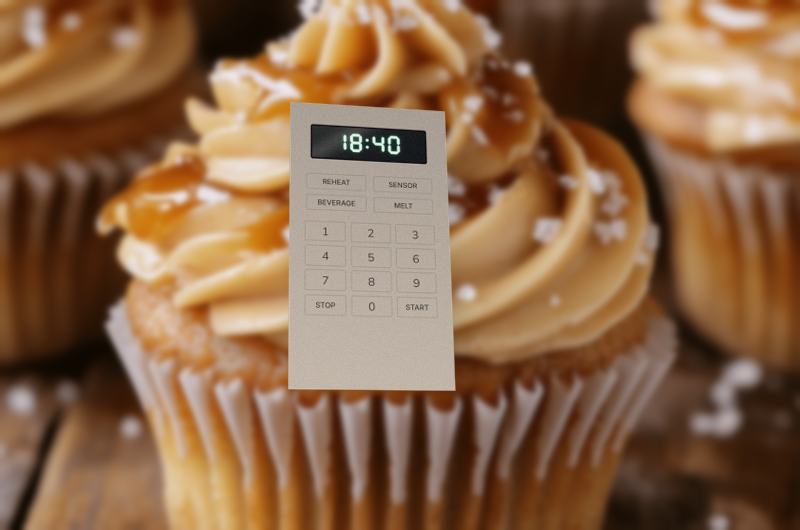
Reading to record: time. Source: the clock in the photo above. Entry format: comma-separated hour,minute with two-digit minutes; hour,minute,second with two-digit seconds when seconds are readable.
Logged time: 18,40
